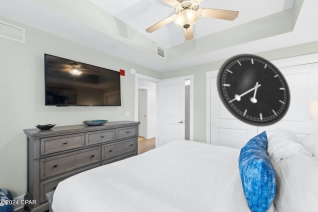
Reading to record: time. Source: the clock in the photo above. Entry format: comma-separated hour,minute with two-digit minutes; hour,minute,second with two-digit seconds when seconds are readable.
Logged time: 6,40
